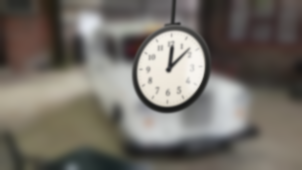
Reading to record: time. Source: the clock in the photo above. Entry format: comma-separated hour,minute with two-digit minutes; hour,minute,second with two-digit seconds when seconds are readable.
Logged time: 12,08
